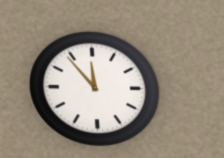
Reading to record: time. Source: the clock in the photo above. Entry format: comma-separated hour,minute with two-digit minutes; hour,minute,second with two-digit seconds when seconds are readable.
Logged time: 11,54
